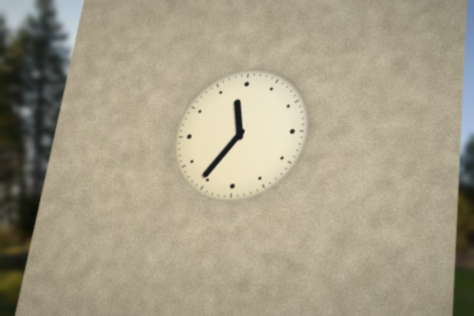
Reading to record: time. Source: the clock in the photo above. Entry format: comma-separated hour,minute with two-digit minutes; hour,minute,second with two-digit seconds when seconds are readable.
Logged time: 11,36
